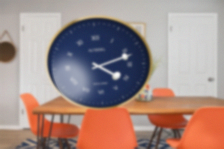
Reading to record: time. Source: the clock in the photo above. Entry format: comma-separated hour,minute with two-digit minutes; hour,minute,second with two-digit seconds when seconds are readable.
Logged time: 4,12
